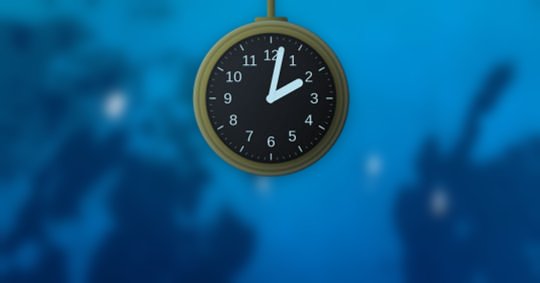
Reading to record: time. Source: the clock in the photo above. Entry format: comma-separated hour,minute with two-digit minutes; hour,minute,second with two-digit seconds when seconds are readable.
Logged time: 2,02
